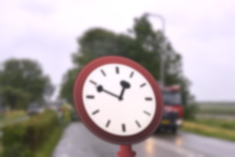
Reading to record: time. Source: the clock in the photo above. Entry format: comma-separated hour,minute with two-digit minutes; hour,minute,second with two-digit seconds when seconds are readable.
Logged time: 12,49
